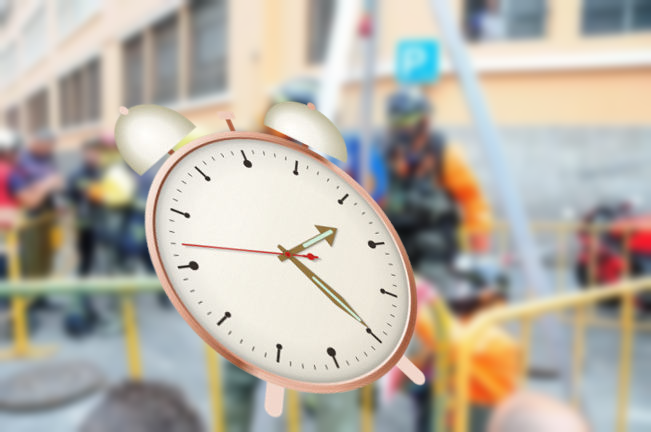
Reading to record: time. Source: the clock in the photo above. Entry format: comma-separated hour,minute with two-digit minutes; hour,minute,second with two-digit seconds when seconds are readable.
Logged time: 2,24,47
